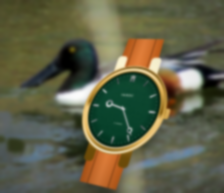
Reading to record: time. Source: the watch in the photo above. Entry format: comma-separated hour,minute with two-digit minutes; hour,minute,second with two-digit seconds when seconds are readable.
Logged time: 9,24
